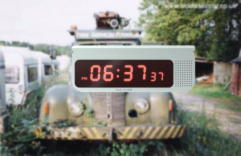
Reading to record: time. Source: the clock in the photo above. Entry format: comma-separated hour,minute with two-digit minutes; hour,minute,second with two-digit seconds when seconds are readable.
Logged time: 6,37,37
